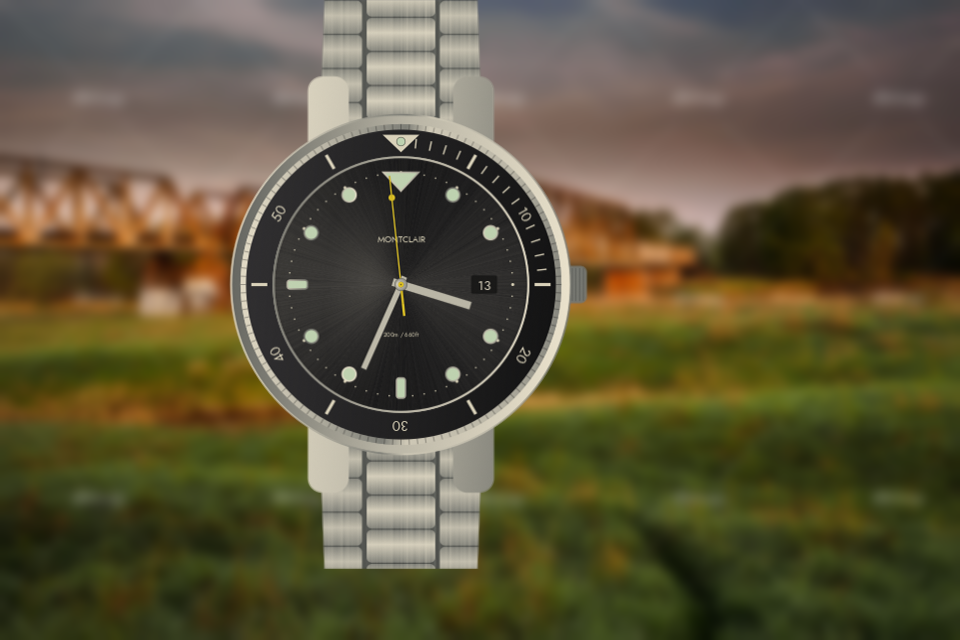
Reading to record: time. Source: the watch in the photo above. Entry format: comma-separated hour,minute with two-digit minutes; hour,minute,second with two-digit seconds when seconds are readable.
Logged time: 3,33,59
